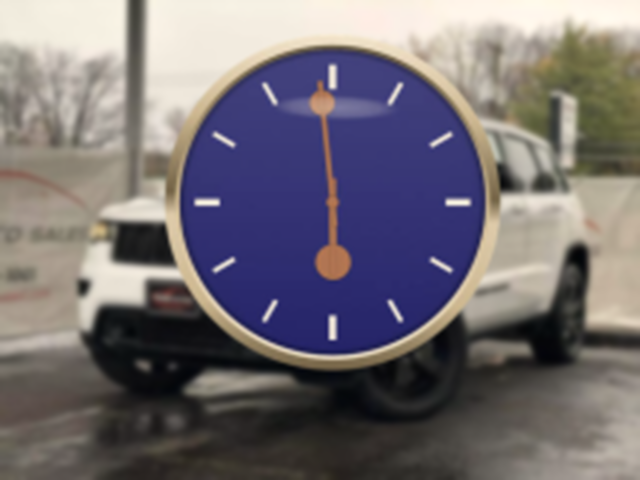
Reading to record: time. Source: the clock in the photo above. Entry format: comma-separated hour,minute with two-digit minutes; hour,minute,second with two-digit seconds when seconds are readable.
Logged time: 5,59
